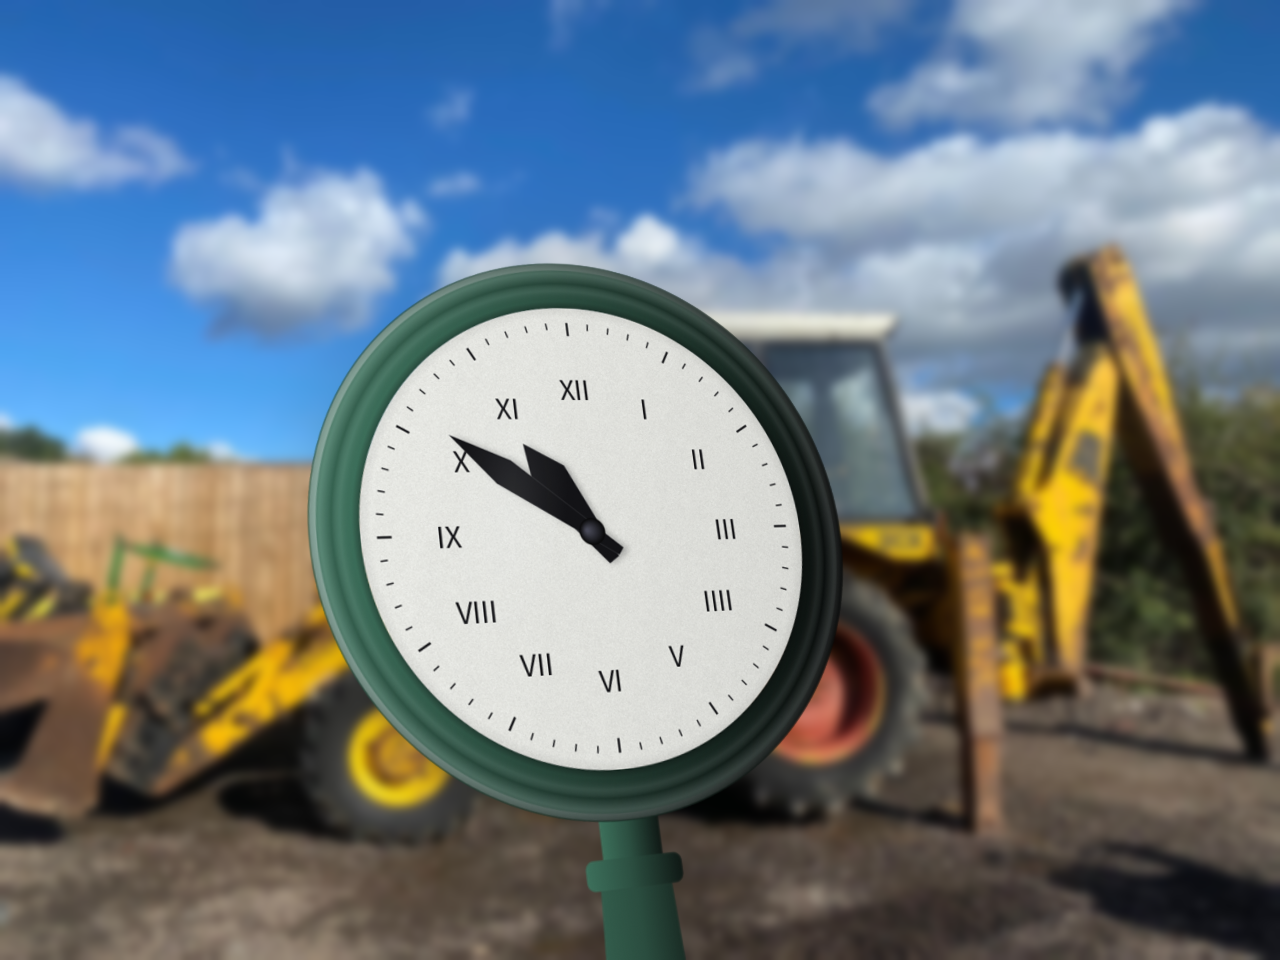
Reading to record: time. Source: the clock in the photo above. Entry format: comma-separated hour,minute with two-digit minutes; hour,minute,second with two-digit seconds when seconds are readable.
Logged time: 10,51
